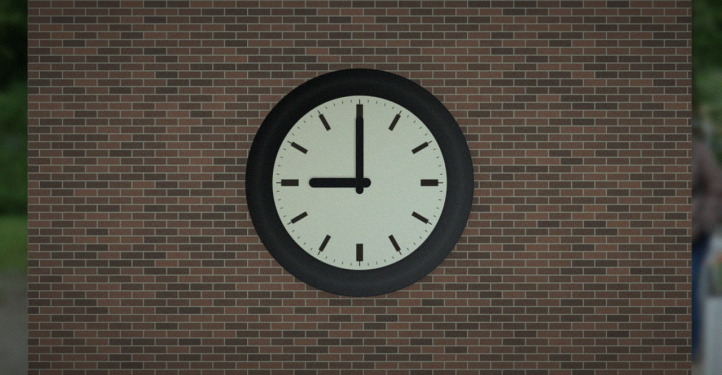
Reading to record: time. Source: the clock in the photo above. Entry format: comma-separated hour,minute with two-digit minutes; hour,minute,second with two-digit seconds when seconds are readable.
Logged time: 9,00
